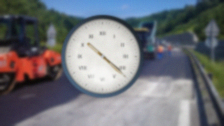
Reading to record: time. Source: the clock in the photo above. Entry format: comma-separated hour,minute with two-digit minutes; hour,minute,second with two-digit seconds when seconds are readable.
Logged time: 10,22
